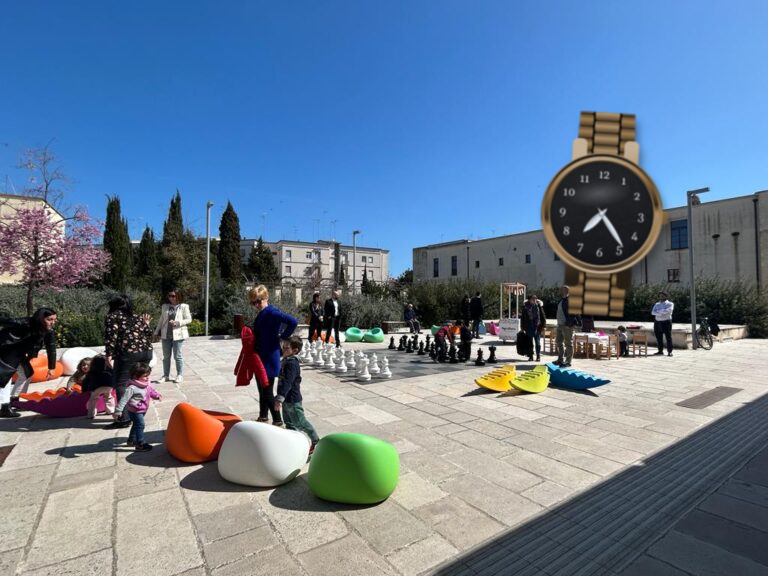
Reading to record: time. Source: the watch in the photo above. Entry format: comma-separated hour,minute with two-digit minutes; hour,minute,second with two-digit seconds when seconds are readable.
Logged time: 7,24
